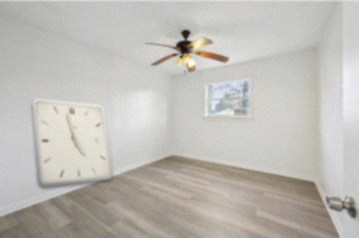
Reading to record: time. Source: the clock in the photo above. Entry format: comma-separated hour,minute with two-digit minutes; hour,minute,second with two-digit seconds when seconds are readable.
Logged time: 4,58
